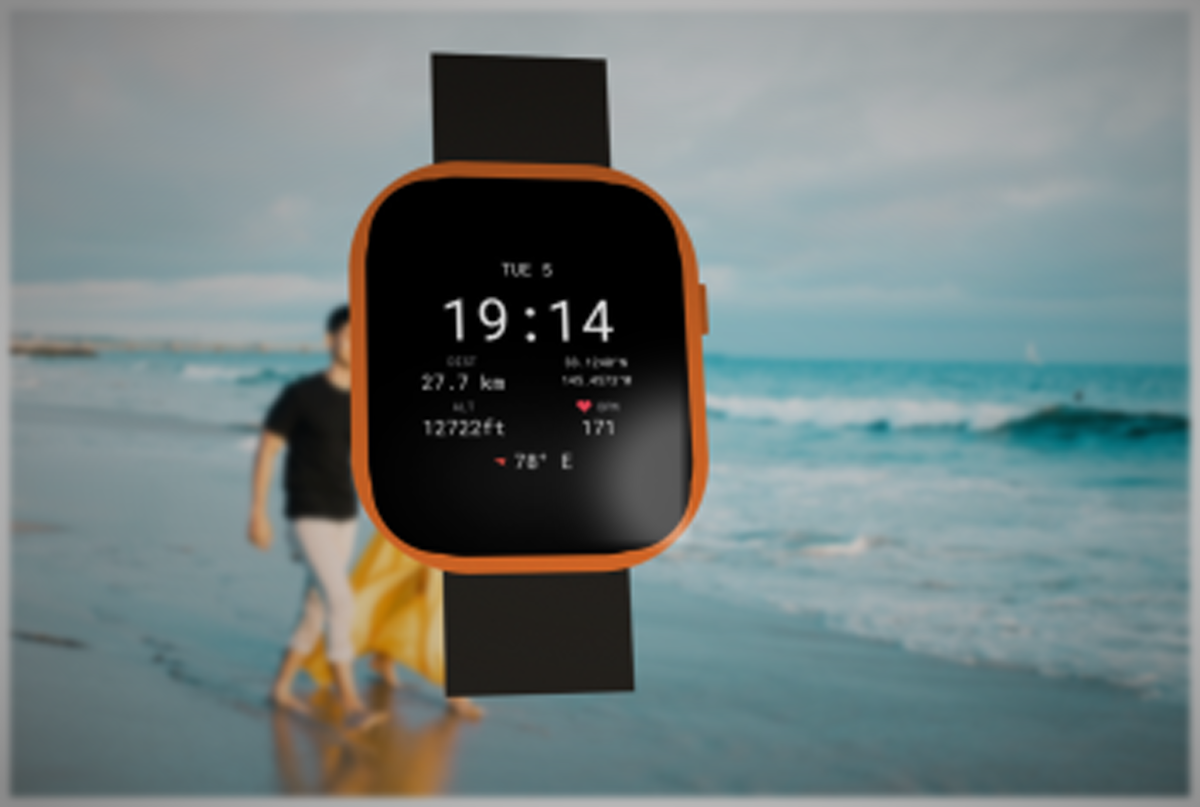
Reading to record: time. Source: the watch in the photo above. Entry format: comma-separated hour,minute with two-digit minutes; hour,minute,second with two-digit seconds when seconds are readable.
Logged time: 19,14
